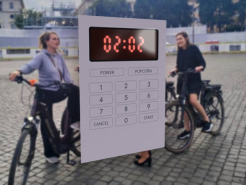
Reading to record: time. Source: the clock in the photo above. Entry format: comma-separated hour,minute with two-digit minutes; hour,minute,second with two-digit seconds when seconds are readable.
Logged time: 2,02
